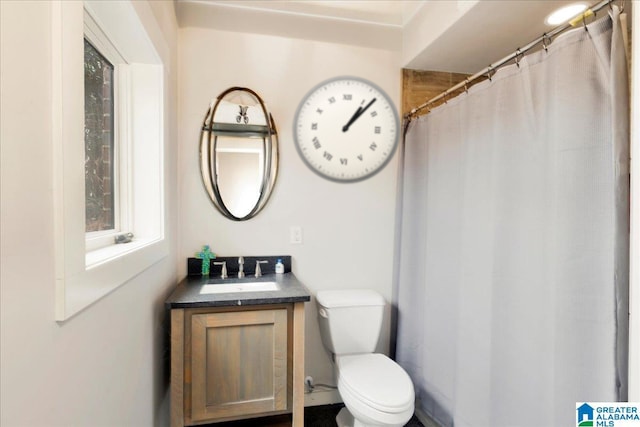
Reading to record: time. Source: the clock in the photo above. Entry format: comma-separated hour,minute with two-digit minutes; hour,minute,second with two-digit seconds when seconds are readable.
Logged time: 1,07
